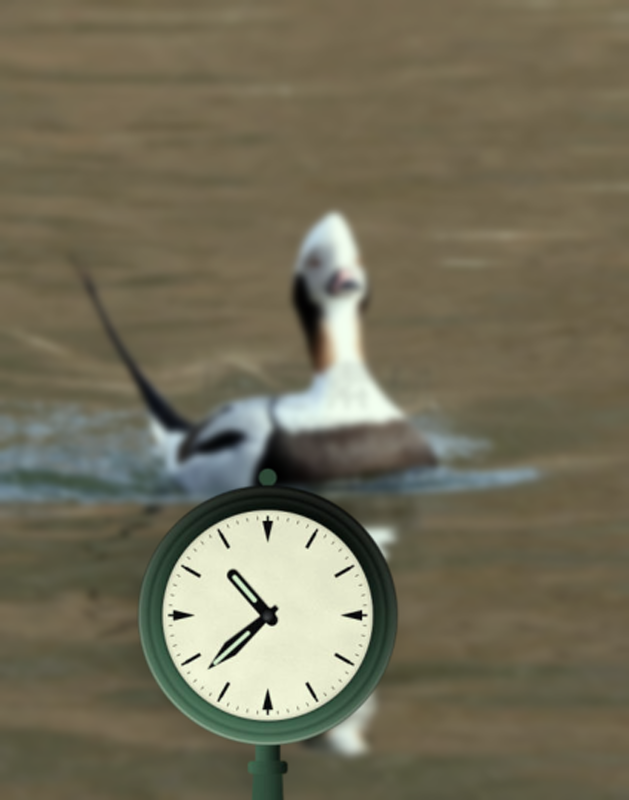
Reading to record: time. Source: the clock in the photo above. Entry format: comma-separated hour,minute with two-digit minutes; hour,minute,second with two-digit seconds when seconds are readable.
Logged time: 10,38
